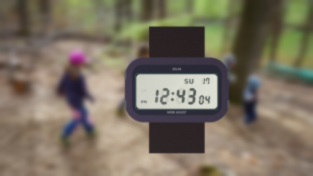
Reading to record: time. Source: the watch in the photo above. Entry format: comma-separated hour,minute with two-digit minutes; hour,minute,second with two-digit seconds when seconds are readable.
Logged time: 12,43,04
